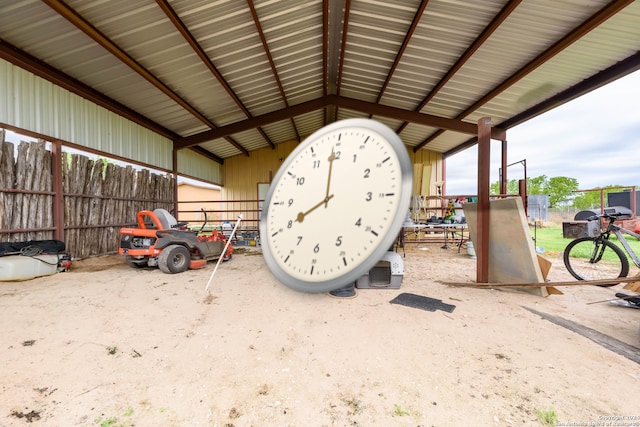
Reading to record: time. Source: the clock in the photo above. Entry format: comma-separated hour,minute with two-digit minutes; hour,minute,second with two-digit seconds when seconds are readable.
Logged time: 7,59
